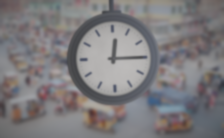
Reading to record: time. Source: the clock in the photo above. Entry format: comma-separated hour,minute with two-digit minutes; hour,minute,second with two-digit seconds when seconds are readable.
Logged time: 12,15
